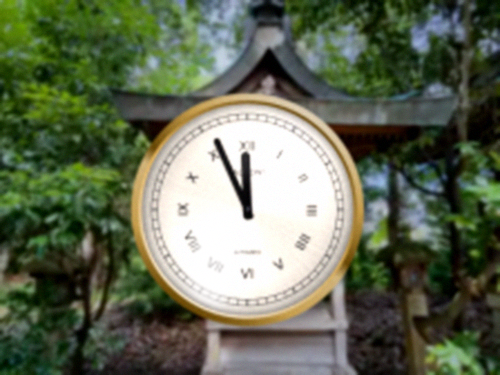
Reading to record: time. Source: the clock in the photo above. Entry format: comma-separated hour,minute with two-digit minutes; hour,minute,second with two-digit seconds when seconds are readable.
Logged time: 11,56
